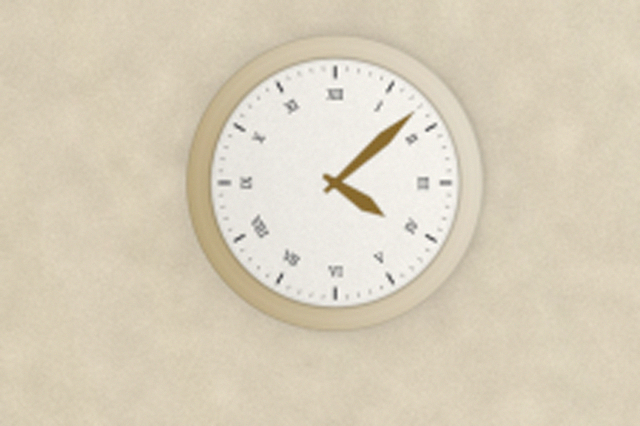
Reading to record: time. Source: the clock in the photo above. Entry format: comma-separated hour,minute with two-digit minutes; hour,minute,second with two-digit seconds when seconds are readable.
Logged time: 4,08
